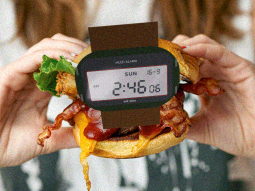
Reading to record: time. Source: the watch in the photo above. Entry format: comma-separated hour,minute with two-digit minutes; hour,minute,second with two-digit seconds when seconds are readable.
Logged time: 2,46,06
